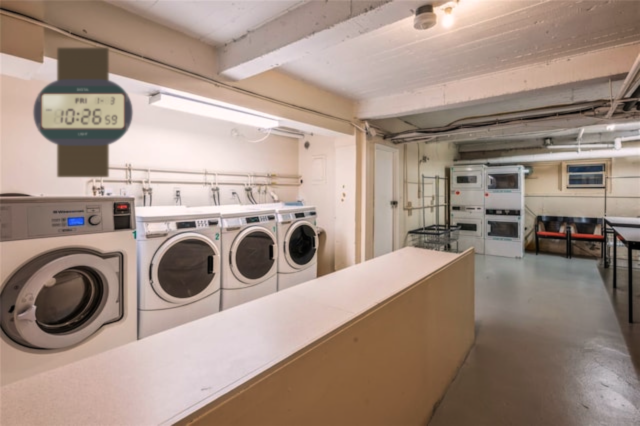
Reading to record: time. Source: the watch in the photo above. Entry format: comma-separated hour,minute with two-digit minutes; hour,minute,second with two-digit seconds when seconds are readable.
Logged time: 10,26
